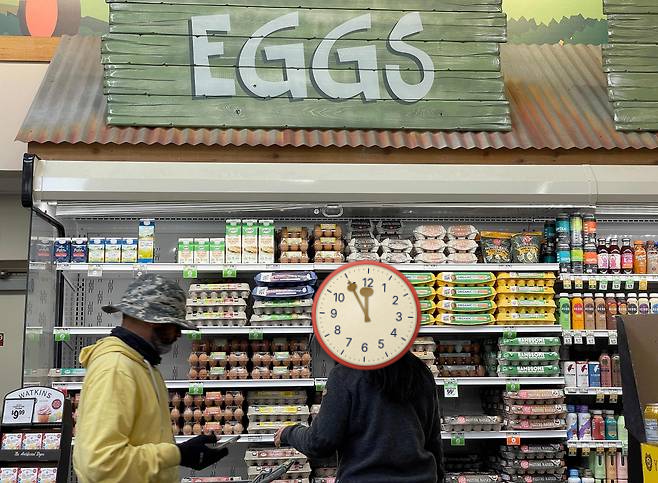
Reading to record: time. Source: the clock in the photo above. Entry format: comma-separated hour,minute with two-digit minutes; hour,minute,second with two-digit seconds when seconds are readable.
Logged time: 11,55
